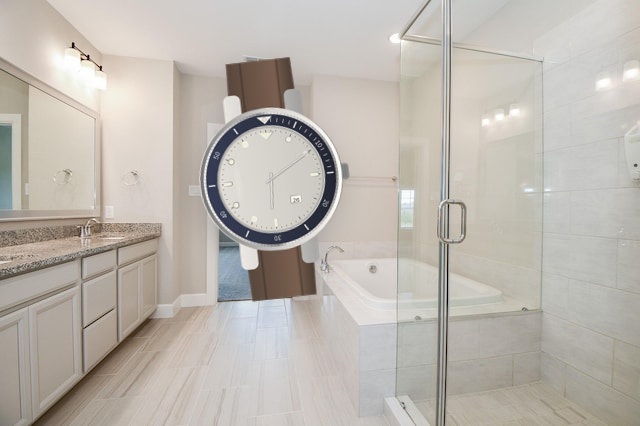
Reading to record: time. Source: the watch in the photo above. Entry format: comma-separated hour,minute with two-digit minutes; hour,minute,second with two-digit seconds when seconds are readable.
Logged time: 6,10
